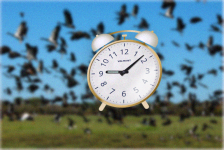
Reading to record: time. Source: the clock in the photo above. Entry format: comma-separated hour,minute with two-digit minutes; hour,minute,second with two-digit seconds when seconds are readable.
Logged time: 9,08
